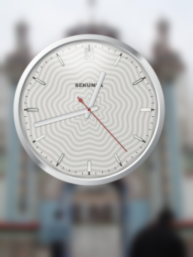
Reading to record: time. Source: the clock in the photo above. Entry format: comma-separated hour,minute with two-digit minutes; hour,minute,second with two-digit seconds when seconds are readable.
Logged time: 12,42,23
